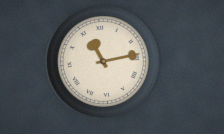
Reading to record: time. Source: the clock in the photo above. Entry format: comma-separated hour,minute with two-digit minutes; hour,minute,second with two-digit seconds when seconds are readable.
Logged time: 11,14
